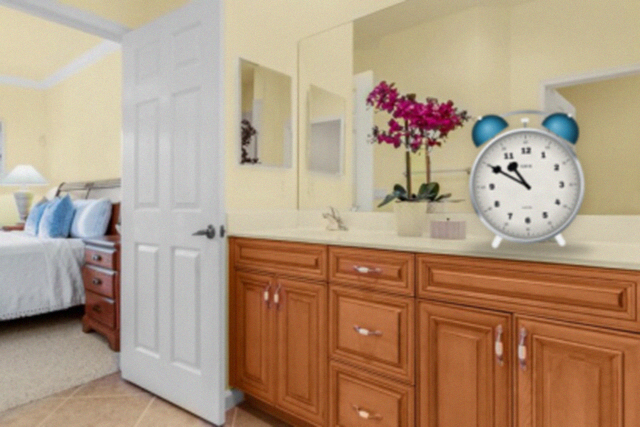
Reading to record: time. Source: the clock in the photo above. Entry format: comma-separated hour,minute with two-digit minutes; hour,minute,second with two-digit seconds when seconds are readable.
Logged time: 10,50
